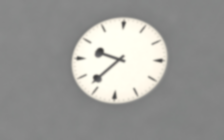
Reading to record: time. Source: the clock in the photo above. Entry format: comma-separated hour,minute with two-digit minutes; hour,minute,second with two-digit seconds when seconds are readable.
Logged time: 9,37
